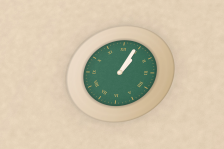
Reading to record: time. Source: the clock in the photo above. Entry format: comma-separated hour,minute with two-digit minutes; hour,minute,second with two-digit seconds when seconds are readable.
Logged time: 1,04
